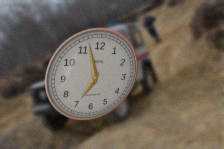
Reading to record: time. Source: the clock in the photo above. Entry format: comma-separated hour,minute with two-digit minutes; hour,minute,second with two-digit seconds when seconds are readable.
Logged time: 6,57
